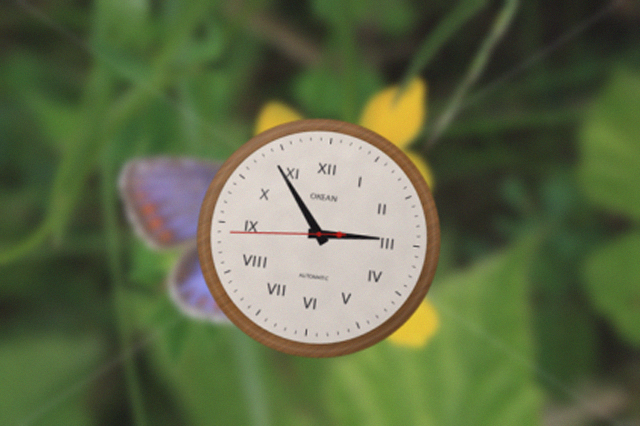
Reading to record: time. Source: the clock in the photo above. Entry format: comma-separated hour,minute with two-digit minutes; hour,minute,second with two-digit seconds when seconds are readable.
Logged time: 2,53,44
